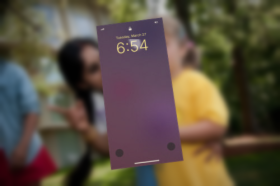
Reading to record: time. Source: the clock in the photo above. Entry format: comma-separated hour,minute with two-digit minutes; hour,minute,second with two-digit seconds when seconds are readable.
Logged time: 6,54
